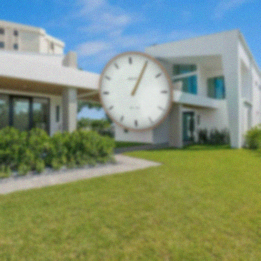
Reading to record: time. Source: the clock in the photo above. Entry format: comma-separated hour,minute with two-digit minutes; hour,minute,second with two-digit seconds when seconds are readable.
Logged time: 1,05
